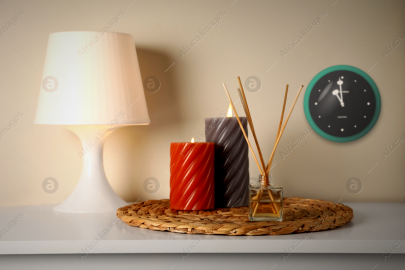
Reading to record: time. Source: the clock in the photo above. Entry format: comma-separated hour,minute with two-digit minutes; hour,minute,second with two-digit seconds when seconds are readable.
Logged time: 10,59
